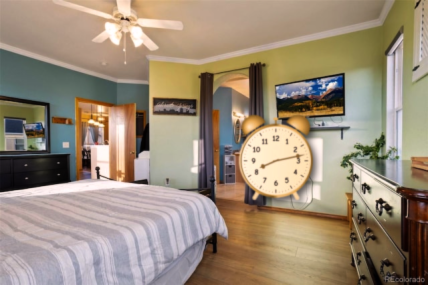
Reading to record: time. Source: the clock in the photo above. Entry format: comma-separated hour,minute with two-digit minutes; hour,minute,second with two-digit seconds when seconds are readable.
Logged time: 8,13
